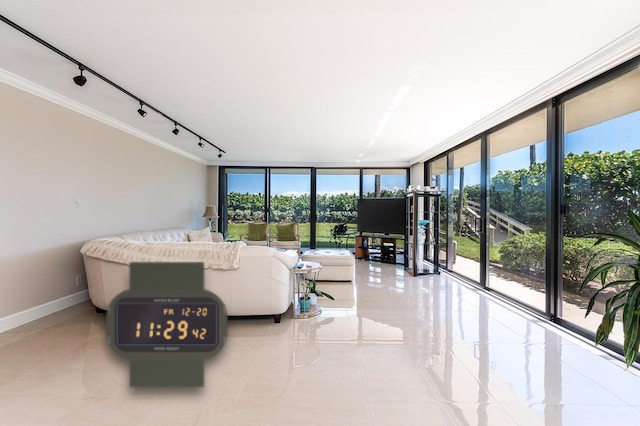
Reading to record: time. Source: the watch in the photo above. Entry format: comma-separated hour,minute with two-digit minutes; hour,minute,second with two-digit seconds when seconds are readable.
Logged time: 11,29,42
